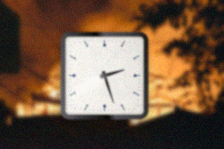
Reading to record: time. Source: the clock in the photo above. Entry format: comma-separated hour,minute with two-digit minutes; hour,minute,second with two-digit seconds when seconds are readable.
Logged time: 2,27
